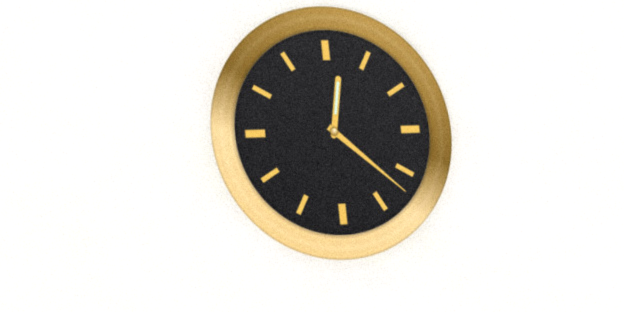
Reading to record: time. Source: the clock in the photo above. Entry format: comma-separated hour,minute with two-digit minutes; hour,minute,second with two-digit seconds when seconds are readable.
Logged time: 12,22
